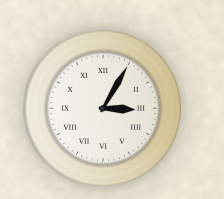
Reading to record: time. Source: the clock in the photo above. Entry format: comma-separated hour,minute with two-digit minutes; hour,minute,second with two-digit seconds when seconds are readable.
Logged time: 3,05
